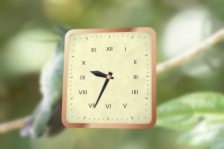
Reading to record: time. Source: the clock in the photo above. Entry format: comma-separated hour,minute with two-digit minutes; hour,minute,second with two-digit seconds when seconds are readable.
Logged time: 9,34
